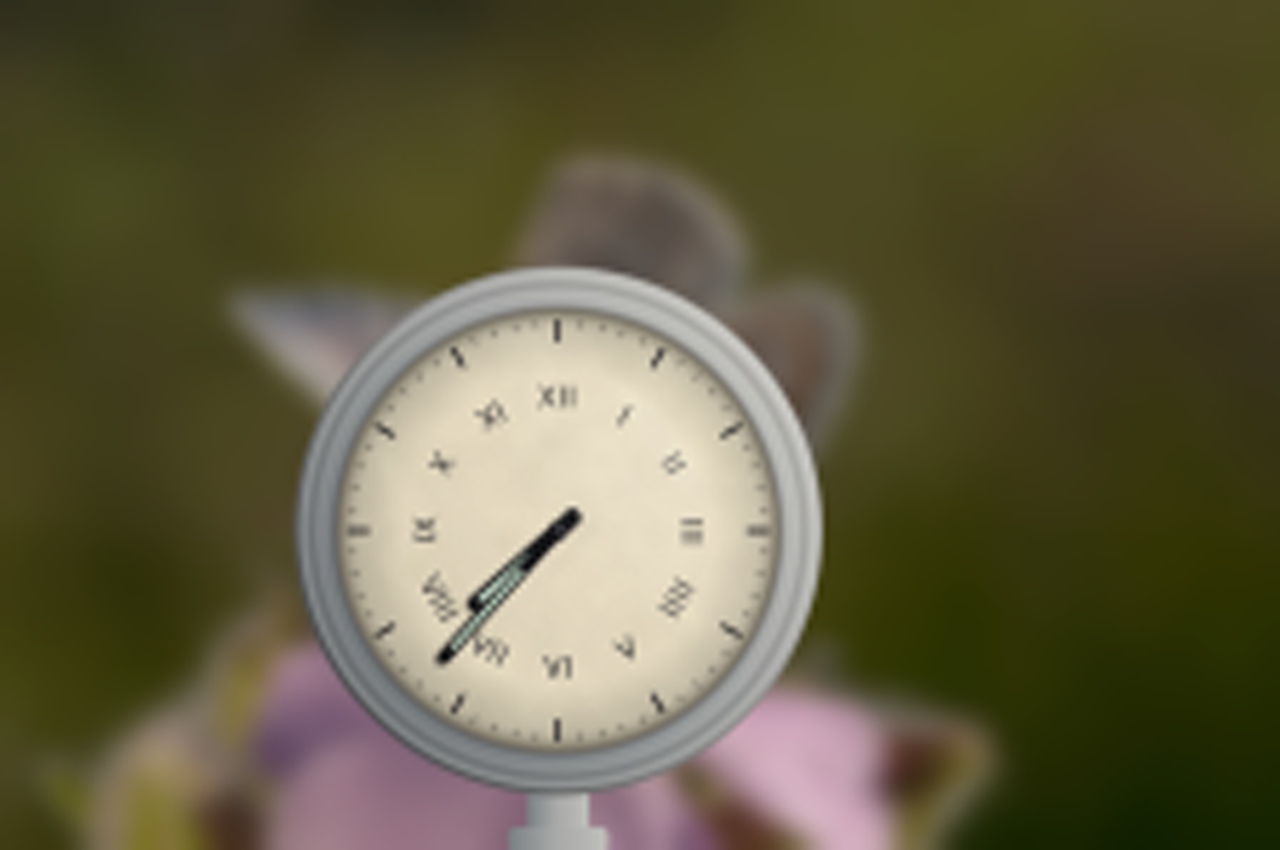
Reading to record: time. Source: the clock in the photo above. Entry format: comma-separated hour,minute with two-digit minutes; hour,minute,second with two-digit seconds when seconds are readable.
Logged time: 7,37
